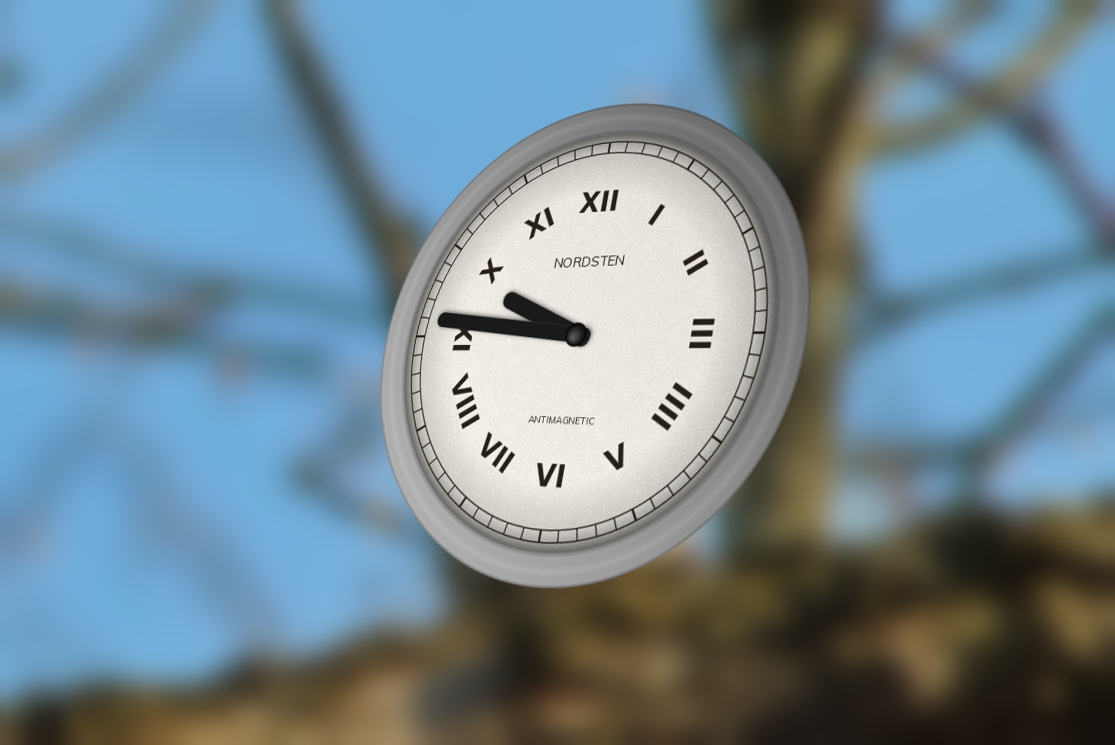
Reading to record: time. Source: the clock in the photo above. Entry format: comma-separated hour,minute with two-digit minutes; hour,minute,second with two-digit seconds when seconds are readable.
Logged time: 9,46
